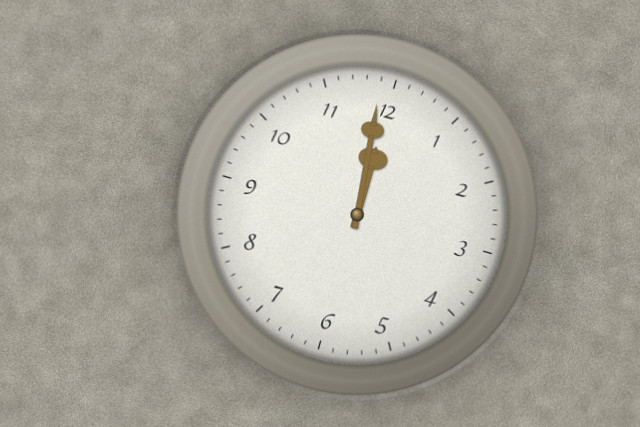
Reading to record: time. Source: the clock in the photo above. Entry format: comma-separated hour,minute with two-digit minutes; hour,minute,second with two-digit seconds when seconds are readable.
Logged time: 11,59
